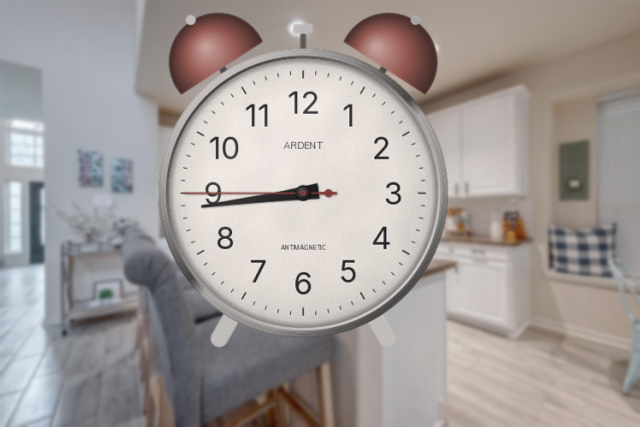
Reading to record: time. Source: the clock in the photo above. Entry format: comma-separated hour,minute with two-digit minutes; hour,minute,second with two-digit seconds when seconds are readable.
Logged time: 8,43,45
